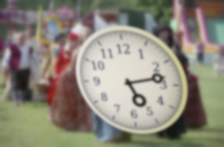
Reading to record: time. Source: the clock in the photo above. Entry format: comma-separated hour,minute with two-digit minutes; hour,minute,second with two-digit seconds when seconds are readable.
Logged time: 5,13
